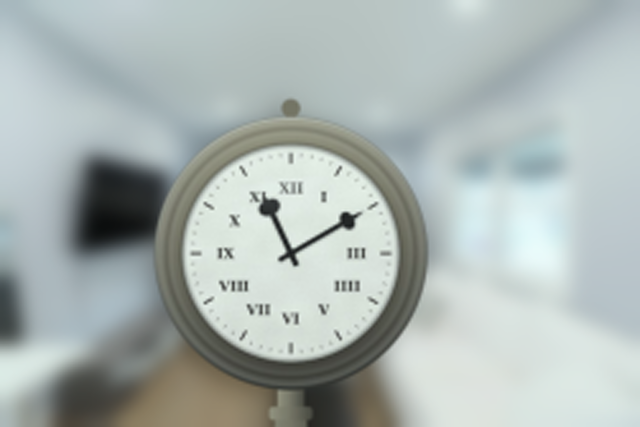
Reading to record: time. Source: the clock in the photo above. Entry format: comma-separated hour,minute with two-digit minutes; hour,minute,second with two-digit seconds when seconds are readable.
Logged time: 11,10
